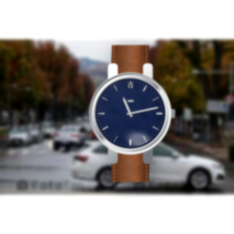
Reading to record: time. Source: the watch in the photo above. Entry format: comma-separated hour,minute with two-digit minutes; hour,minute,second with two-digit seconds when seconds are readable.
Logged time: 11,13
